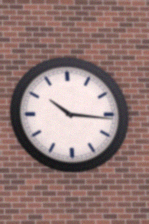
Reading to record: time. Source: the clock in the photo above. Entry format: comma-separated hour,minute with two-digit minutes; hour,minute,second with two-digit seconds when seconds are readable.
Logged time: 10,16
